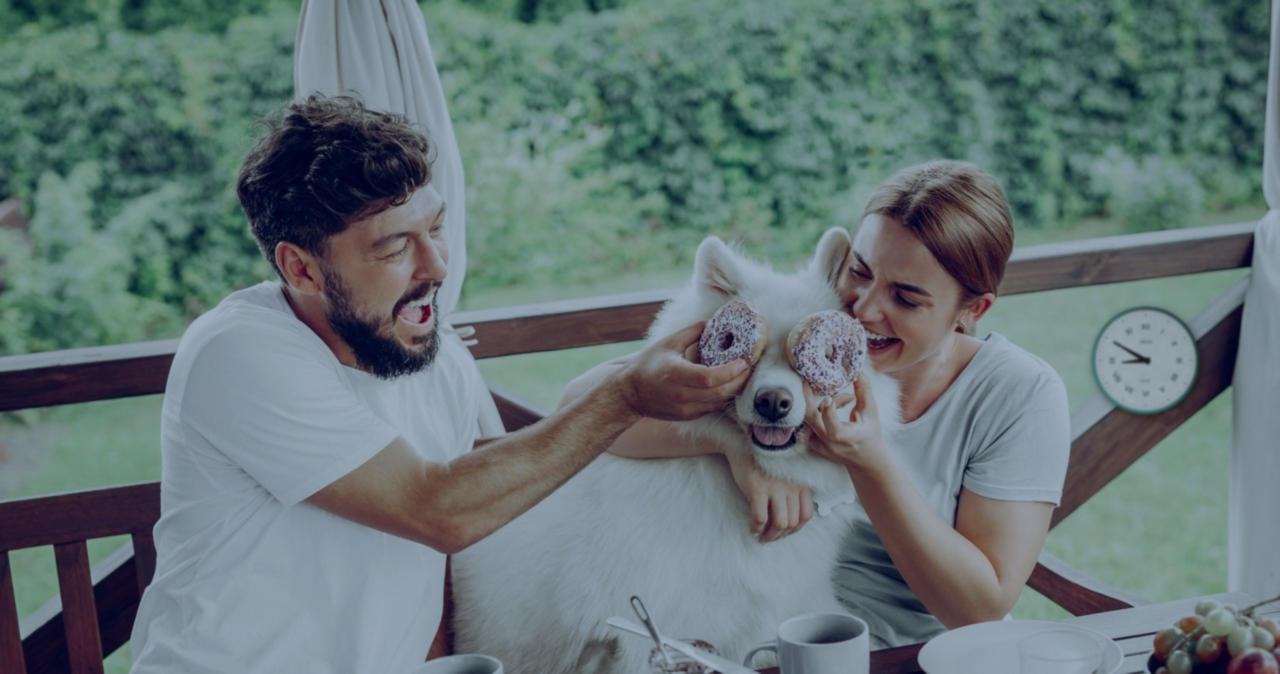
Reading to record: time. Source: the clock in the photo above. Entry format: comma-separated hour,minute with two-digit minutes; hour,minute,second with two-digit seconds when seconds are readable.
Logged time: 8,50
